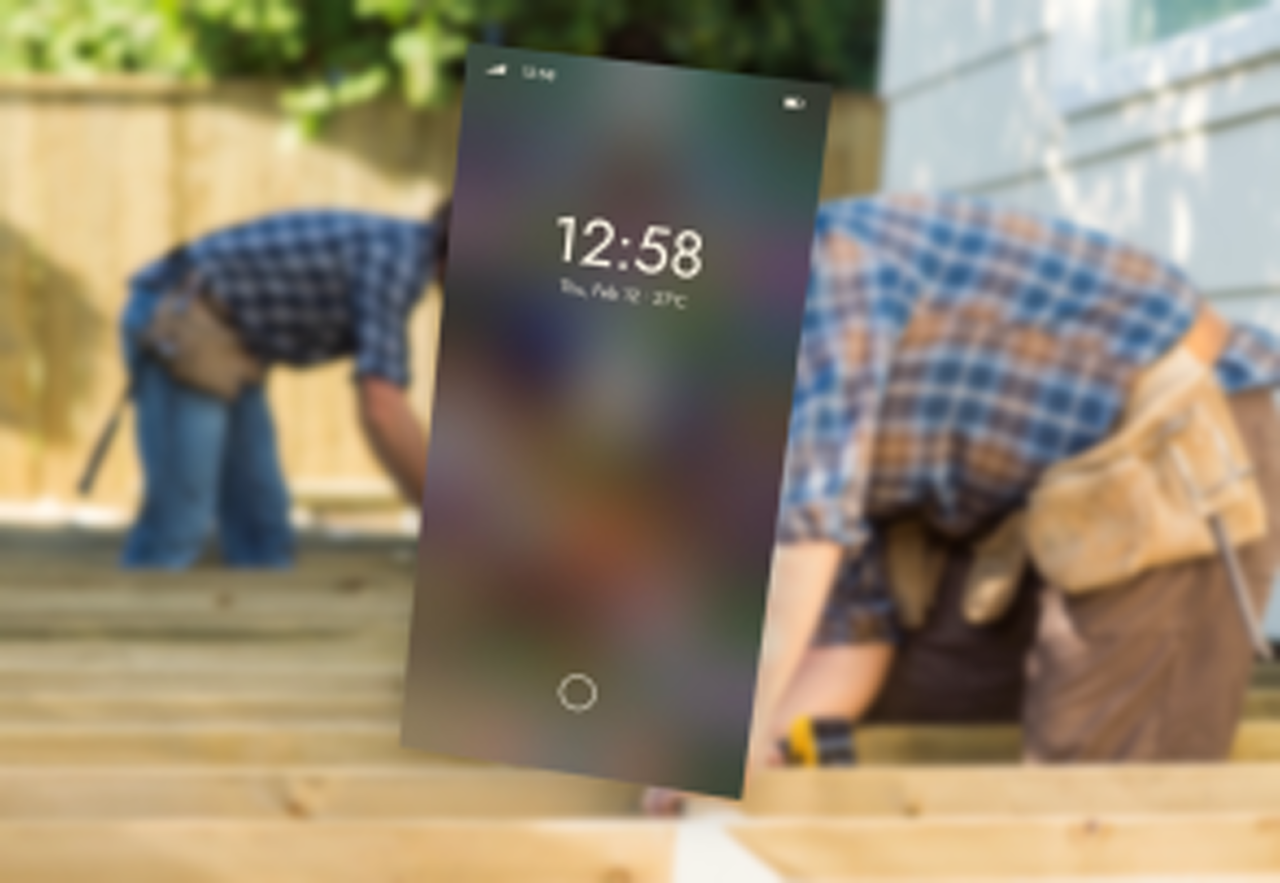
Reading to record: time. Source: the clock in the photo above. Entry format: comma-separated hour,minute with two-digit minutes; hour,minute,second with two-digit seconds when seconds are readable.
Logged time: 12,58
